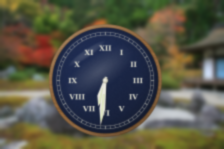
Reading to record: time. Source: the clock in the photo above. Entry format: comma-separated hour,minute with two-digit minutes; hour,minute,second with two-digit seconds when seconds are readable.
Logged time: 6,31
